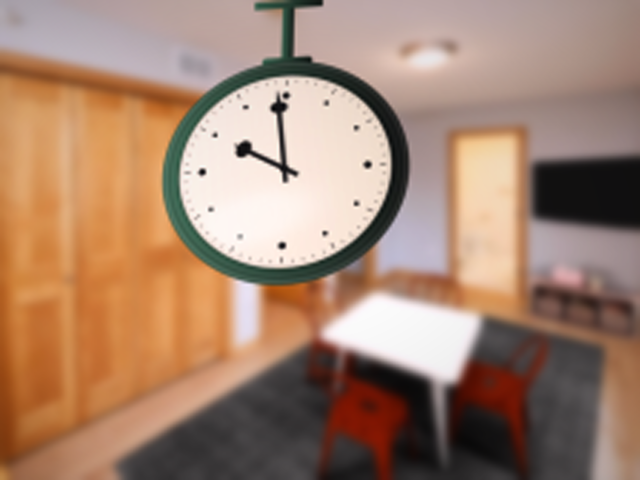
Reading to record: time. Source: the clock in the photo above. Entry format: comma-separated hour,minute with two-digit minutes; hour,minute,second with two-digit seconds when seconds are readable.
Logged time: 9,59
